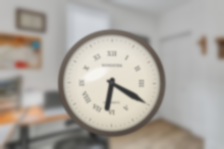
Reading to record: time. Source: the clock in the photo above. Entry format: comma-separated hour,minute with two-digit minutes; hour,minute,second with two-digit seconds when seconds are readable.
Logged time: 6,20
